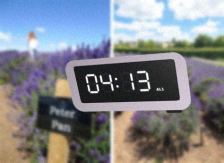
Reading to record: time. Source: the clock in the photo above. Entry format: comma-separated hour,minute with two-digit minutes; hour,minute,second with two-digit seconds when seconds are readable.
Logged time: 4,13
